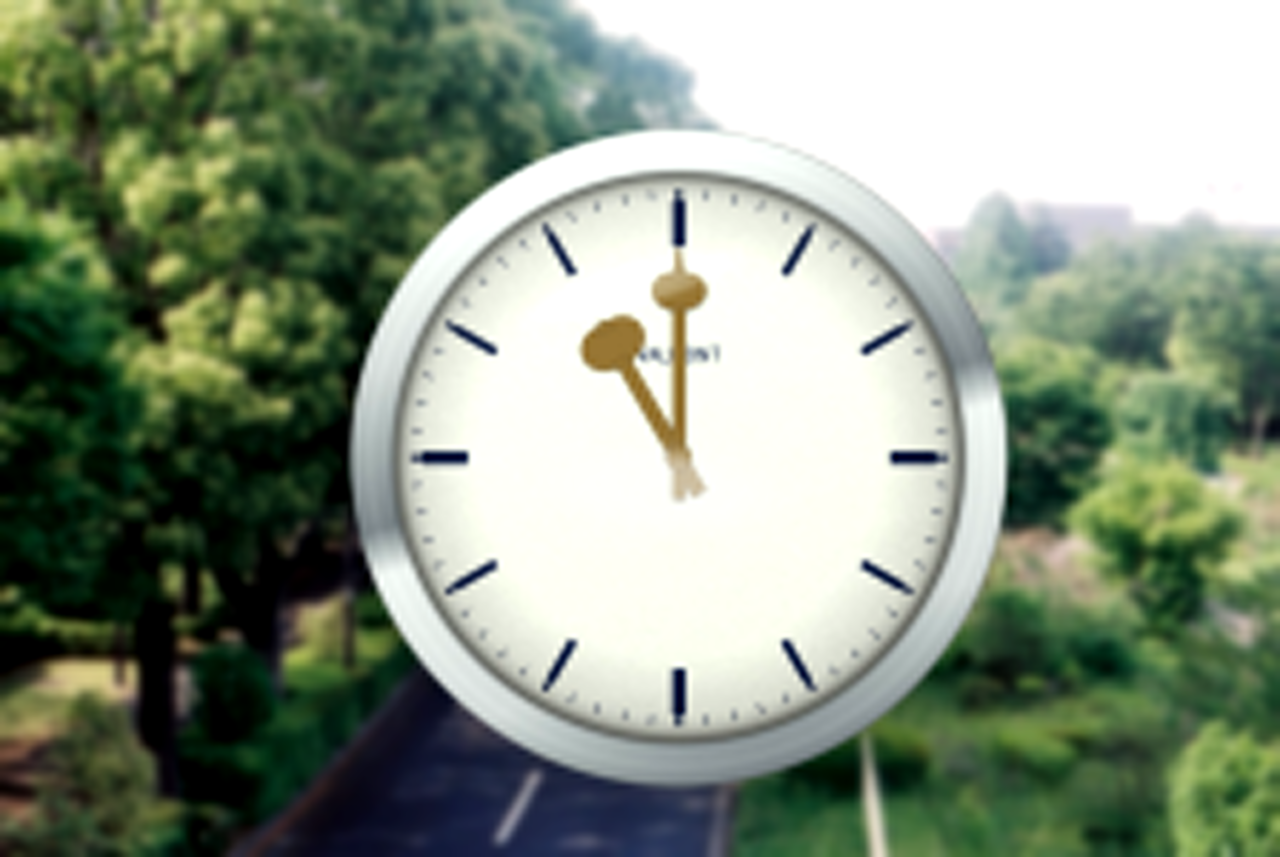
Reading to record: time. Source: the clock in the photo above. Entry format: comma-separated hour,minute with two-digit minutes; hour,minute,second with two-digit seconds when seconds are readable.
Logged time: 11,00
